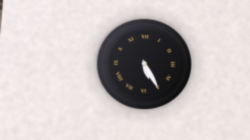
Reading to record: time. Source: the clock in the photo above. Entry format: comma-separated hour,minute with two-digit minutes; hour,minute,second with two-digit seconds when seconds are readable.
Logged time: 5,25
